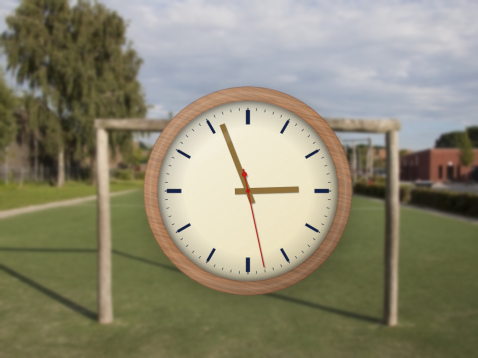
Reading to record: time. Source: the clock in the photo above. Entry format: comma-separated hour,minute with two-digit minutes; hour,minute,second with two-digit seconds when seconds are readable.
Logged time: 2,56,28
